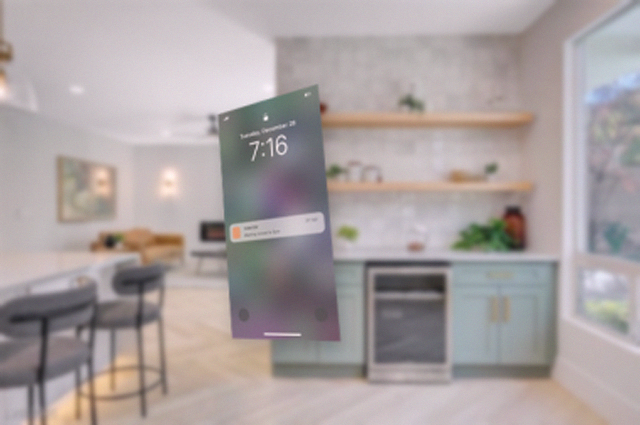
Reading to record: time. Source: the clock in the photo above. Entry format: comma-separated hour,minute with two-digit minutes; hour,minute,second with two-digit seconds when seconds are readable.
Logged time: 7,16
